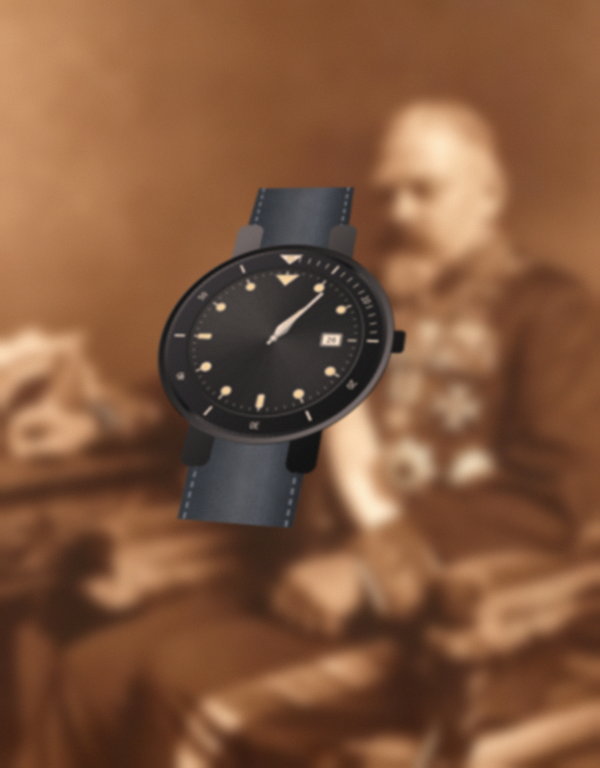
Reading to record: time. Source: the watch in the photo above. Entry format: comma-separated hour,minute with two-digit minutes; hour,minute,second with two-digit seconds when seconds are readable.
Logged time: 1,06
